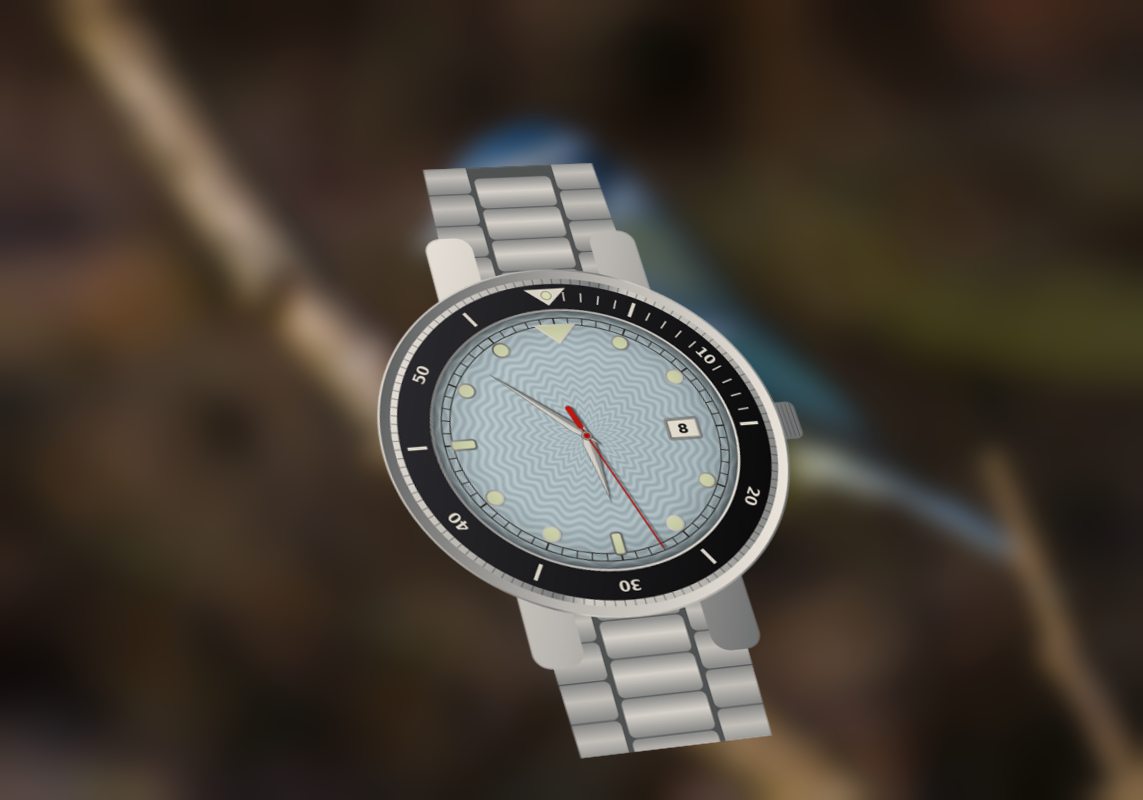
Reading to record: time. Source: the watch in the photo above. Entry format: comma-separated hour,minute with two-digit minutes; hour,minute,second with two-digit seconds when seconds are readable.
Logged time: 5,52,27
